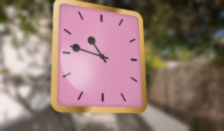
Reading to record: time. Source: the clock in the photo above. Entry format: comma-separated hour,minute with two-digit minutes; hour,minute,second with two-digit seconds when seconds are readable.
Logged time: 10,47
